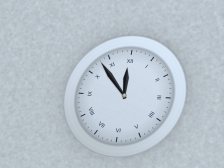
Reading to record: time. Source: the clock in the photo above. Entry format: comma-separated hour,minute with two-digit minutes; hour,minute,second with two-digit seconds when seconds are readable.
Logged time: 11,53
